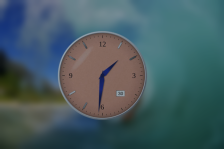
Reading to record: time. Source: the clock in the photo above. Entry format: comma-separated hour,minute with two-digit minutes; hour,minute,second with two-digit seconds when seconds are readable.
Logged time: 1,31
